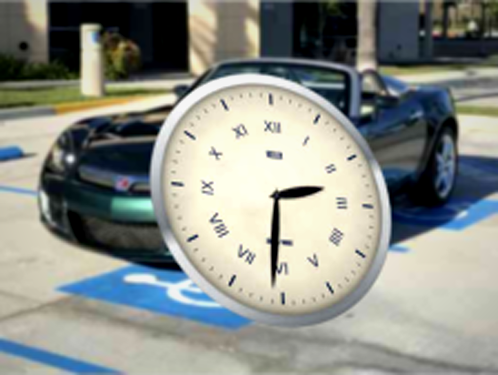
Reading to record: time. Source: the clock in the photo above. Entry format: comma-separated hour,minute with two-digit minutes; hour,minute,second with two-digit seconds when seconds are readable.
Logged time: 2,31
